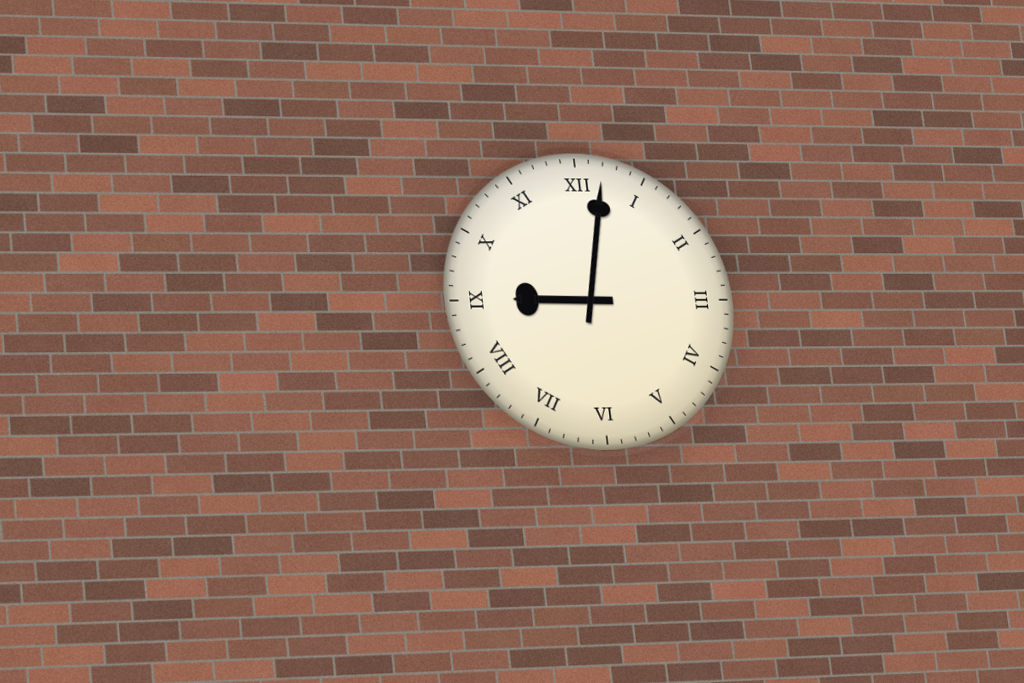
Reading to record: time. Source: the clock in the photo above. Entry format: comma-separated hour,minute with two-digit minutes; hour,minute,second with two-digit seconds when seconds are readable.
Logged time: 9,02
